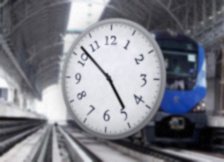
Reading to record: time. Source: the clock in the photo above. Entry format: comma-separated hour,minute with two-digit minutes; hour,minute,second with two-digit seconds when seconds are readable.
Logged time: 4,52
